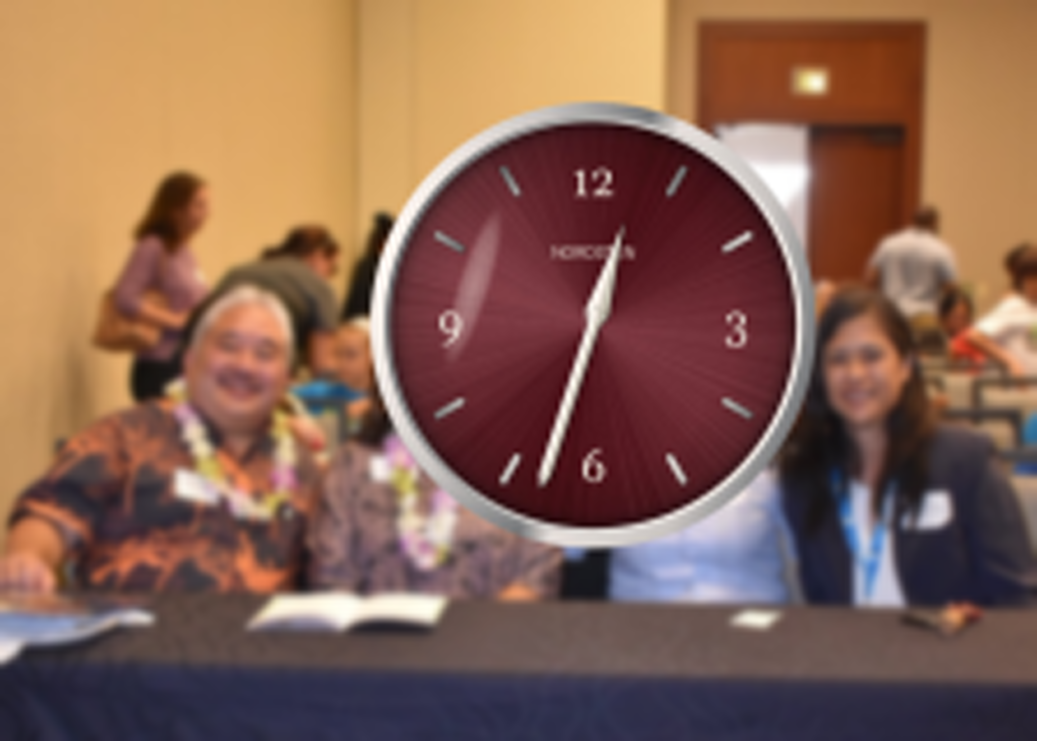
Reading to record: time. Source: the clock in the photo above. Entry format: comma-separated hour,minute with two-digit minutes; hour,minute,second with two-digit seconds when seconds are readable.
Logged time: 12,33
